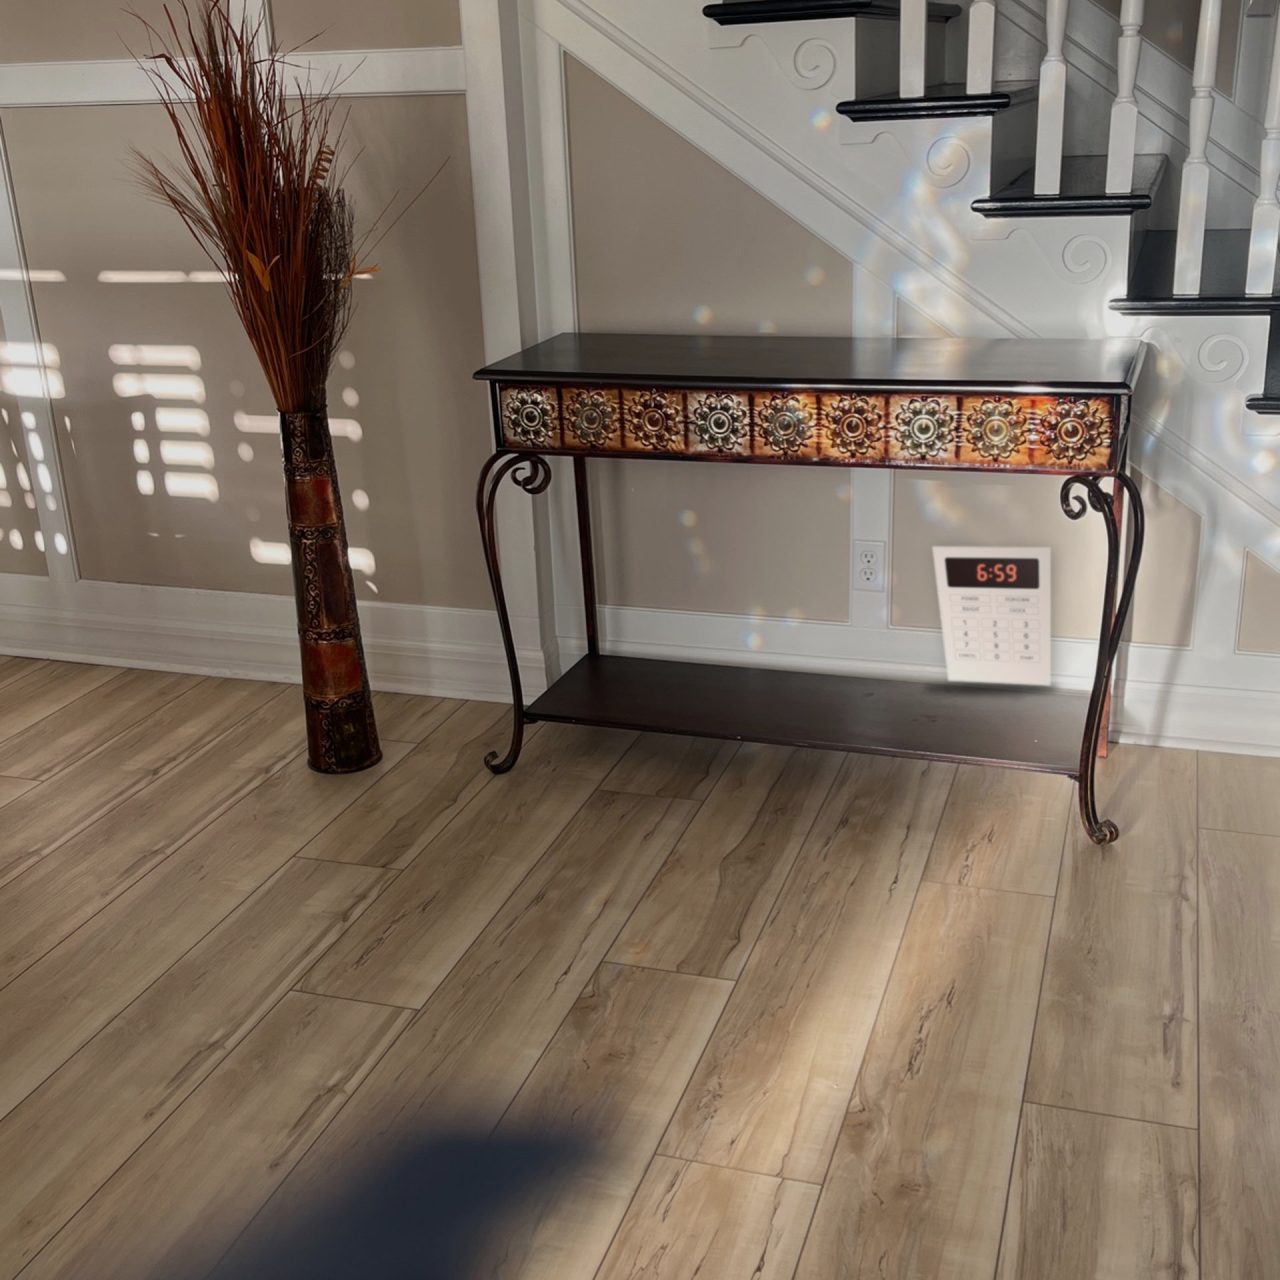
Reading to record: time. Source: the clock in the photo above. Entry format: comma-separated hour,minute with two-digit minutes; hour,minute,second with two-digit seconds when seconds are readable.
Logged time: 6,59
